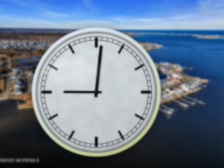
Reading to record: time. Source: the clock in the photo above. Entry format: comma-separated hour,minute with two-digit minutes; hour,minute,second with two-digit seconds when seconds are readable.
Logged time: 9,01
